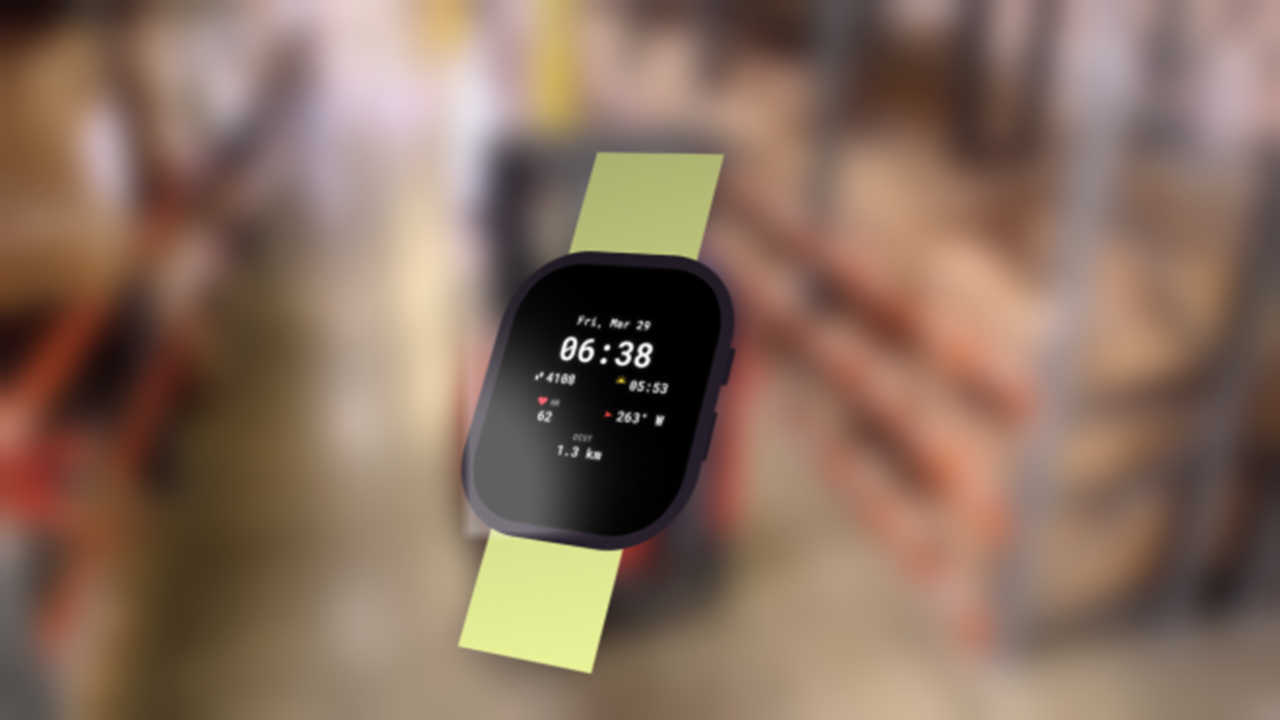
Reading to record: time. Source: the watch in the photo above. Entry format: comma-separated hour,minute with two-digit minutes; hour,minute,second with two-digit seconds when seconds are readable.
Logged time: 6,38
